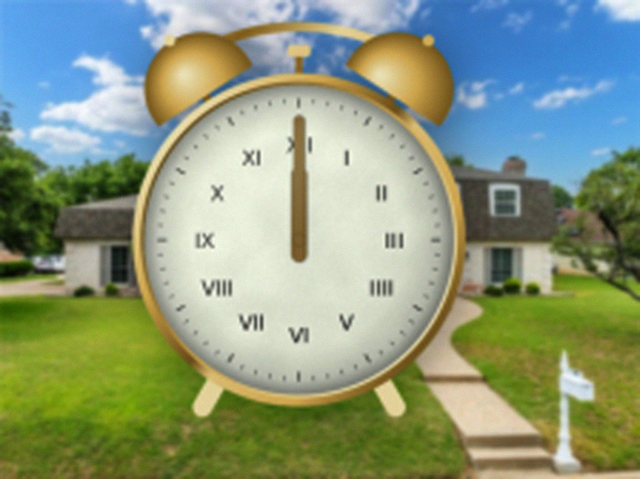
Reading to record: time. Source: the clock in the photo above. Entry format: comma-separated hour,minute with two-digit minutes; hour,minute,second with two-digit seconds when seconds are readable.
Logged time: 12,00
